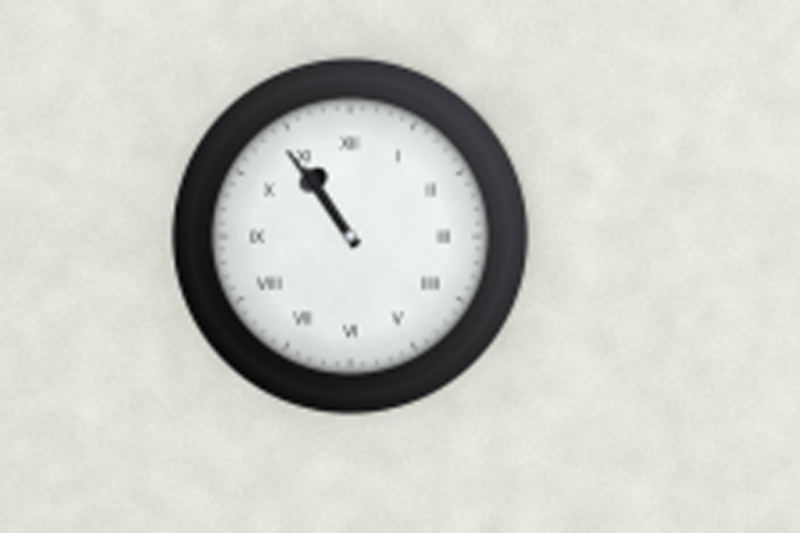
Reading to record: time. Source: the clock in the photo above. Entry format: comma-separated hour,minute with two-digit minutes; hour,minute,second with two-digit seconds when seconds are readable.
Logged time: 10,54
